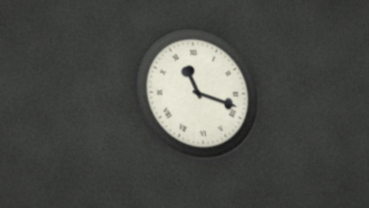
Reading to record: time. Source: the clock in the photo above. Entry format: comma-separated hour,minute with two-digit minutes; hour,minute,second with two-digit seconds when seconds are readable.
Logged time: 11,18
